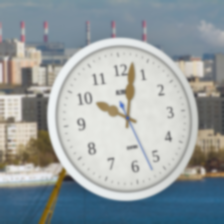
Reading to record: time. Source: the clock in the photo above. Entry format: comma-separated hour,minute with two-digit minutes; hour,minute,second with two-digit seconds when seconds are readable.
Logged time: 10,02,27
